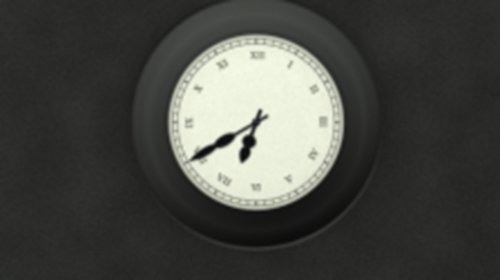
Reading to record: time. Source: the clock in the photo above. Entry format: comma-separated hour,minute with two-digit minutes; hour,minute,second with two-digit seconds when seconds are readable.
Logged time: 6,40
